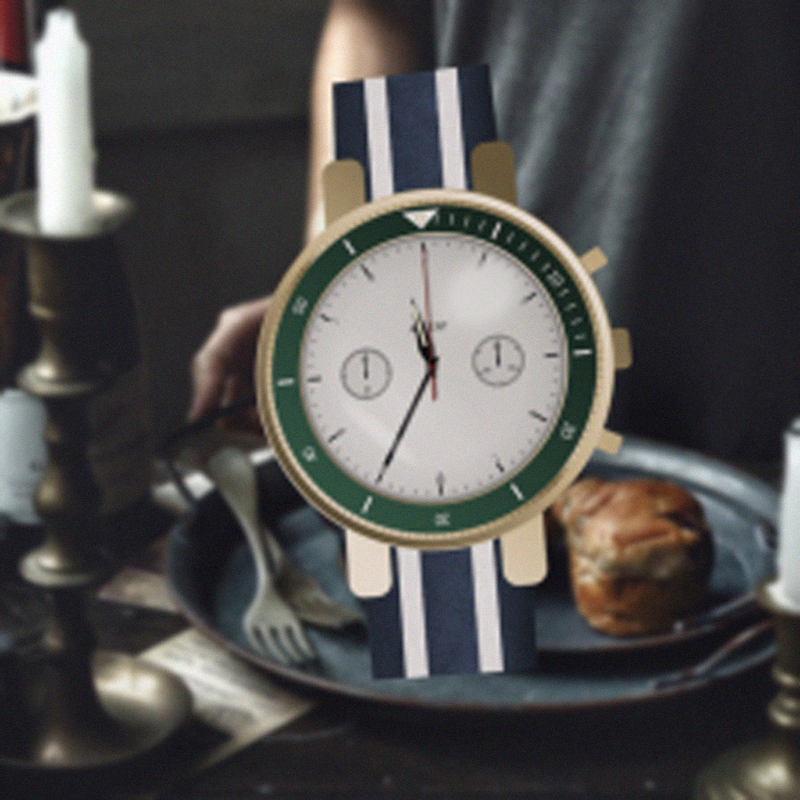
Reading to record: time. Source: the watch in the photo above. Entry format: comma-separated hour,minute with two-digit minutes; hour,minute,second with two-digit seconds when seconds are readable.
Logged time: 11,35
